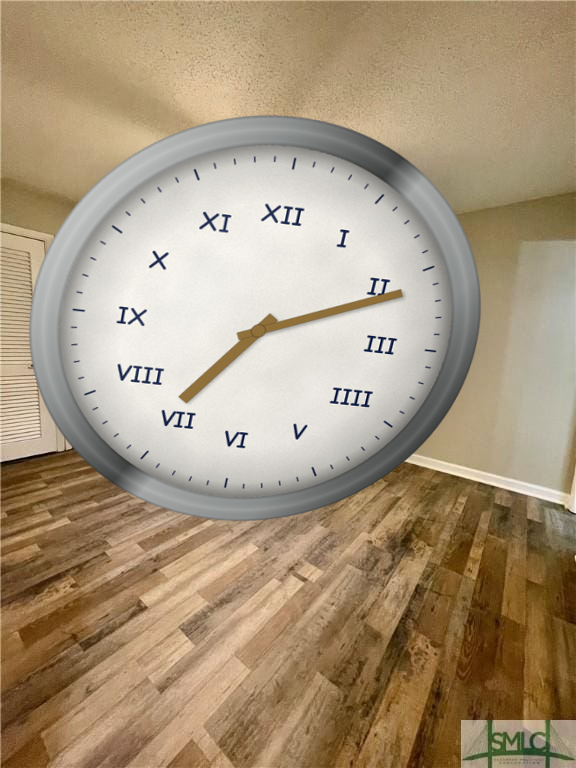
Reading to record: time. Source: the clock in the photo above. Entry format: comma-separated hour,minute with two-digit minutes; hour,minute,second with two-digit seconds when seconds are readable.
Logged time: 7,11
